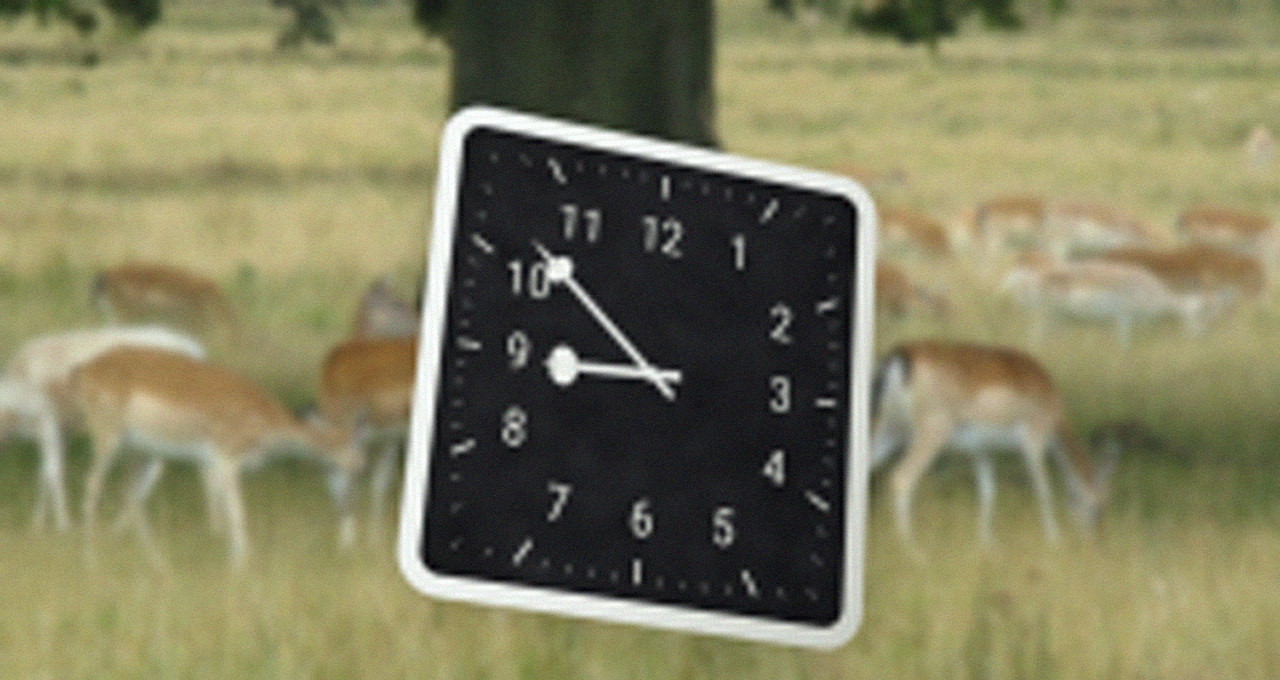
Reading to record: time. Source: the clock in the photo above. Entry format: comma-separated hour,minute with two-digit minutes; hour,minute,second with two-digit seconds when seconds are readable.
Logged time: 8,52
